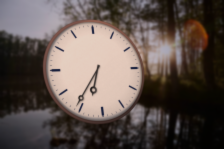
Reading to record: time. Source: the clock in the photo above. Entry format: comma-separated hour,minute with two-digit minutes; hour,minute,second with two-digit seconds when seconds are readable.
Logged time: 6,36
